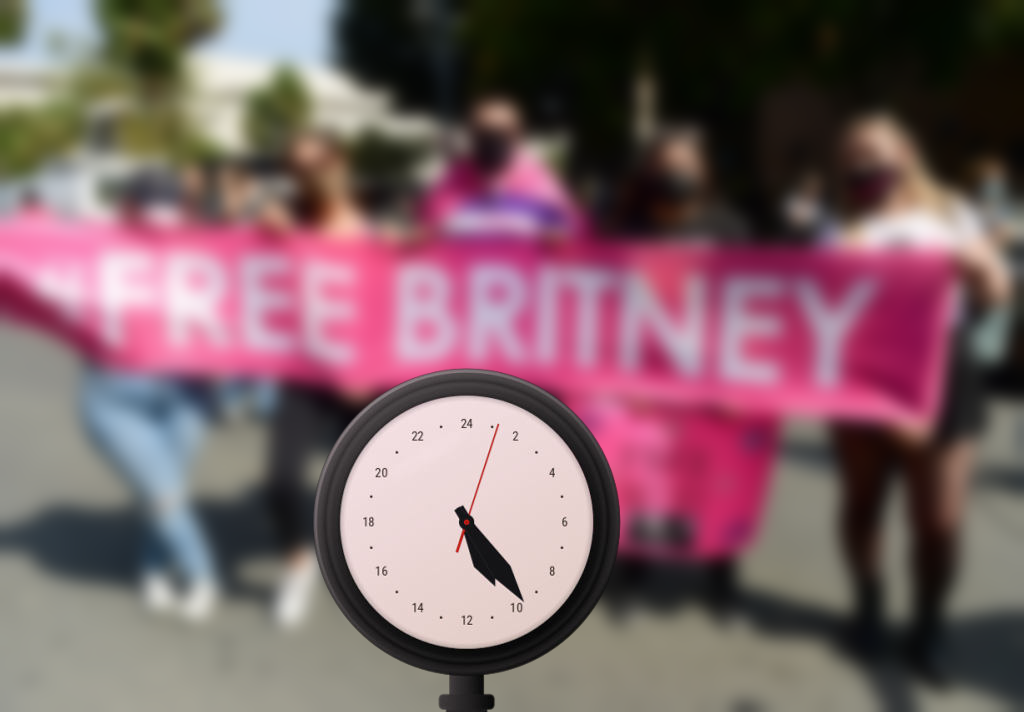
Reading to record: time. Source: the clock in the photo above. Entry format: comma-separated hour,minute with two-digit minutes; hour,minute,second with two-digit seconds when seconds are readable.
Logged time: 10,24,03
